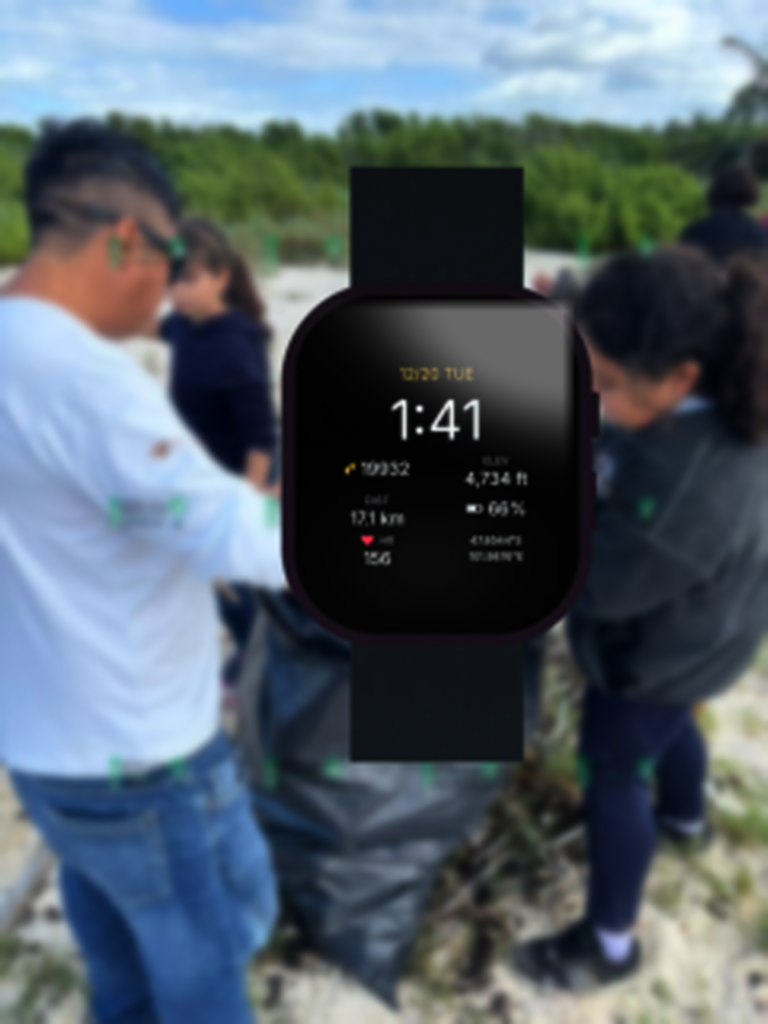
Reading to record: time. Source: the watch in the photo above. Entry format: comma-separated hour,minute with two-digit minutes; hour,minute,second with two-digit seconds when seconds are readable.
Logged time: 1,41
